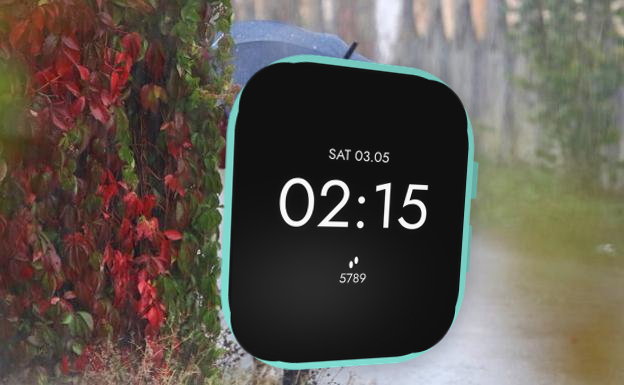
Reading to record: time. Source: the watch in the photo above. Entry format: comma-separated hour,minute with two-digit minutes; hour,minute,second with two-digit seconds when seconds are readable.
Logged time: 2,15
